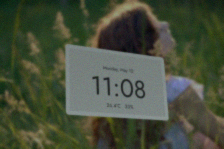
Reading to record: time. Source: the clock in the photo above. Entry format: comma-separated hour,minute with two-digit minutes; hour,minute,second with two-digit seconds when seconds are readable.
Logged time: 11,08
